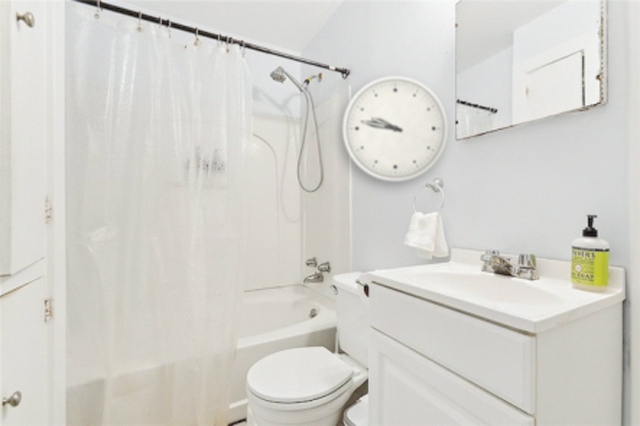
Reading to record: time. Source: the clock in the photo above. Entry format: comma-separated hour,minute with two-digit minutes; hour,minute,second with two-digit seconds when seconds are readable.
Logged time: 9,47
